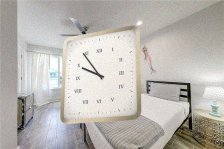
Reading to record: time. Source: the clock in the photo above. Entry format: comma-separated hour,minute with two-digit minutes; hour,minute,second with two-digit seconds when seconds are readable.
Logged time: 9,54
